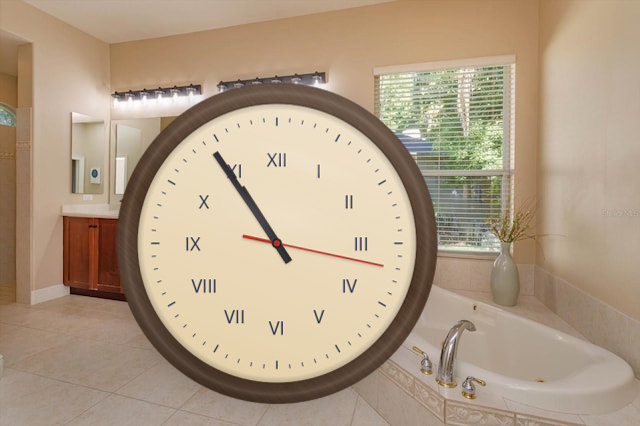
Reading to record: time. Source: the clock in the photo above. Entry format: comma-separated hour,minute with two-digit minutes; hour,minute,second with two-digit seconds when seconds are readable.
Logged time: 10,54,17
